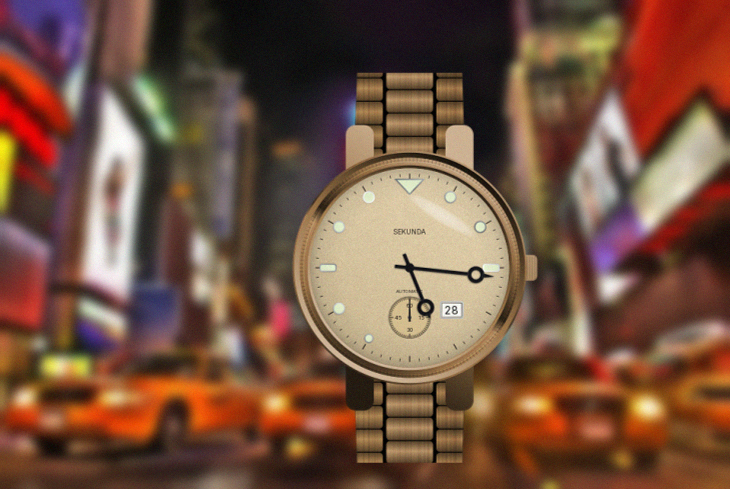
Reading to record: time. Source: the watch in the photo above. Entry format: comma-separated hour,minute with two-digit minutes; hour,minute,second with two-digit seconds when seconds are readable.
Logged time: 5,16
